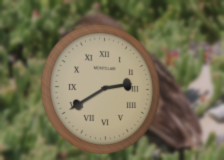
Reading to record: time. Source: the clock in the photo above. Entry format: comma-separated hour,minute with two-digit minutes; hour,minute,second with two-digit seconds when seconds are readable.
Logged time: 2,40
